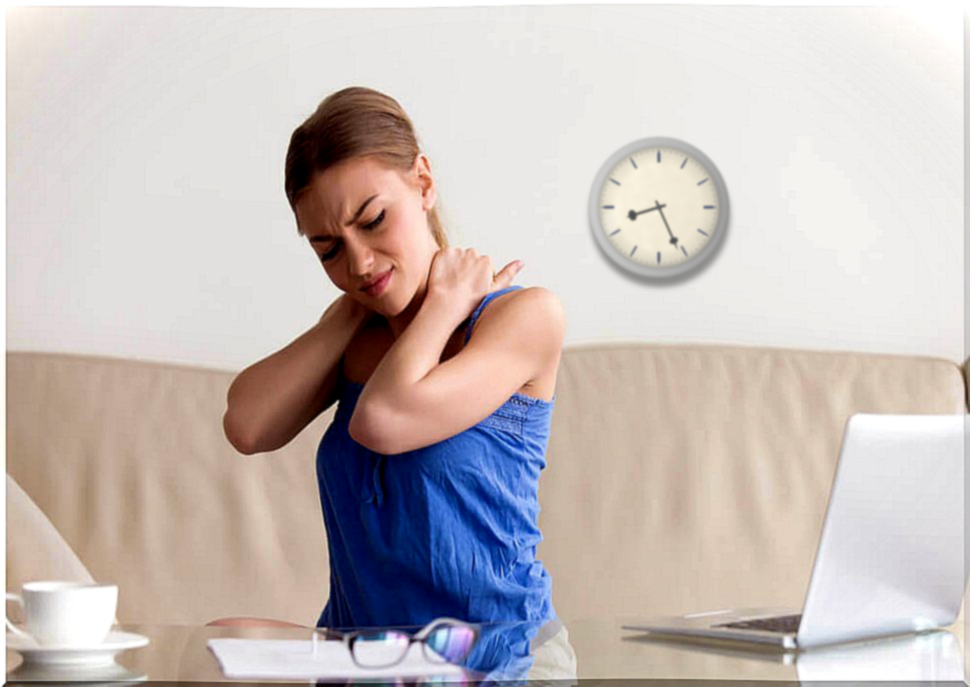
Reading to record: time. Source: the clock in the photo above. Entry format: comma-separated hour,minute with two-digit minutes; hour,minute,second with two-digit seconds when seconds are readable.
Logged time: 8,26
